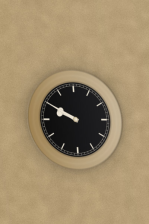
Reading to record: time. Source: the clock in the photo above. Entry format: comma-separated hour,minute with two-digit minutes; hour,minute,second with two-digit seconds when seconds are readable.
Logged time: 9,50
